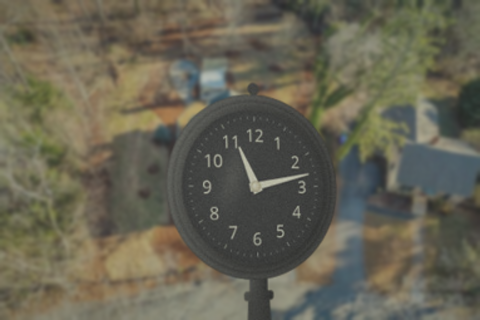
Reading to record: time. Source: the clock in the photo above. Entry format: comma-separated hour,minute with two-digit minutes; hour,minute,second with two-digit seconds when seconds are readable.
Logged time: 11,13
